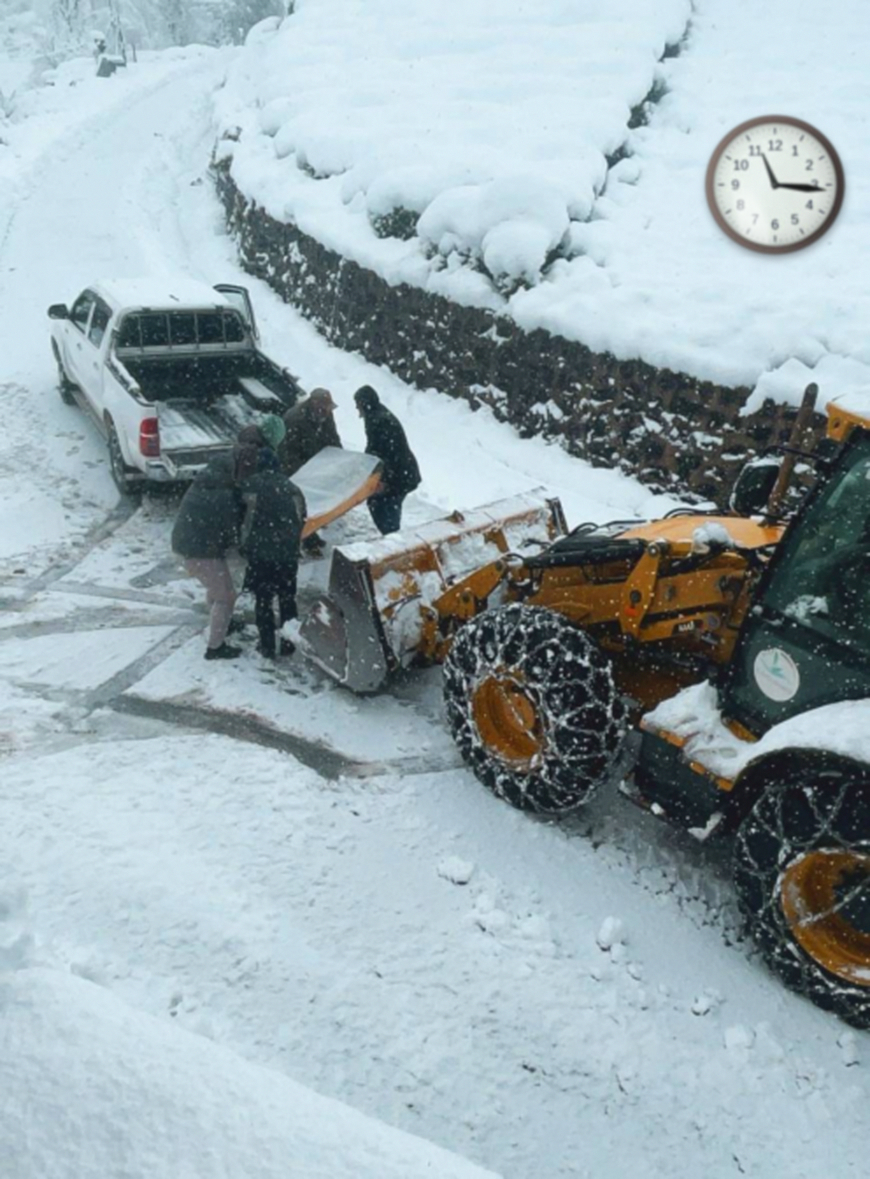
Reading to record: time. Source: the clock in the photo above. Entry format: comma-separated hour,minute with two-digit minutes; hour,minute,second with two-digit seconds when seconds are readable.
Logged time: 11,16
